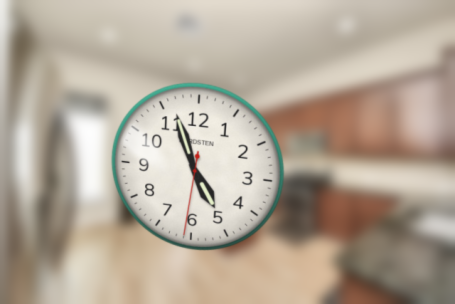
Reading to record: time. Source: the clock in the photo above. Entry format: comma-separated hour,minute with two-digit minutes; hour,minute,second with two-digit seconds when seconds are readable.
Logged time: 4,56,31
